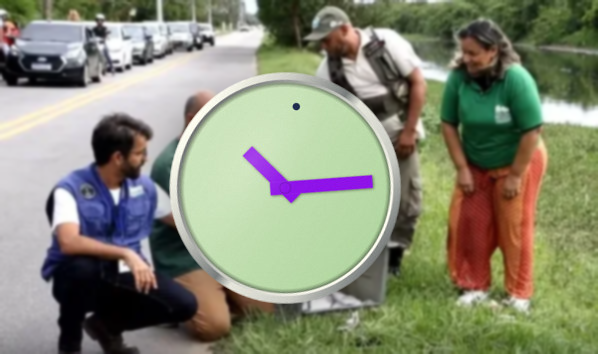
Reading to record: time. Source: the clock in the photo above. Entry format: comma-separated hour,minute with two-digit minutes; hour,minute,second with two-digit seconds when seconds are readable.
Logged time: 10,13
